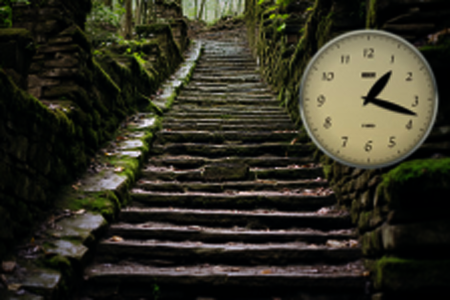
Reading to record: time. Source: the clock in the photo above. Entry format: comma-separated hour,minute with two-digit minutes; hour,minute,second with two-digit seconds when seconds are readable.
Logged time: 1,18
